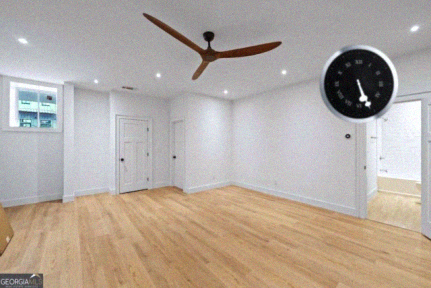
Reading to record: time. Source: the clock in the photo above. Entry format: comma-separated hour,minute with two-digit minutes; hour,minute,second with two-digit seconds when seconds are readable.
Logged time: 5,26
